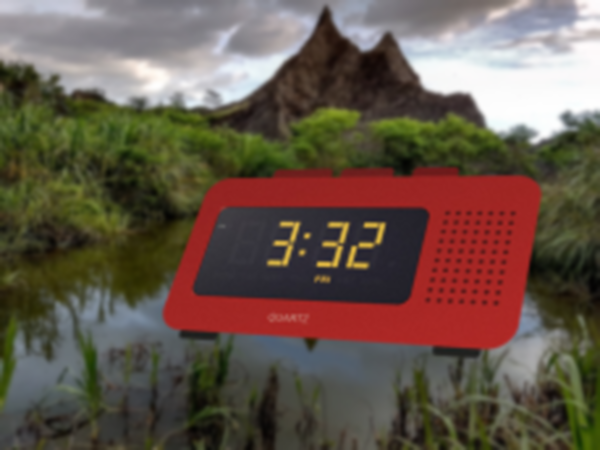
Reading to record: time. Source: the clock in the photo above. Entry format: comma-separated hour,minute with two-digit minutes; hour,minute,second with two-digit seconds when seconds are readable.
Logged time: 3,32
